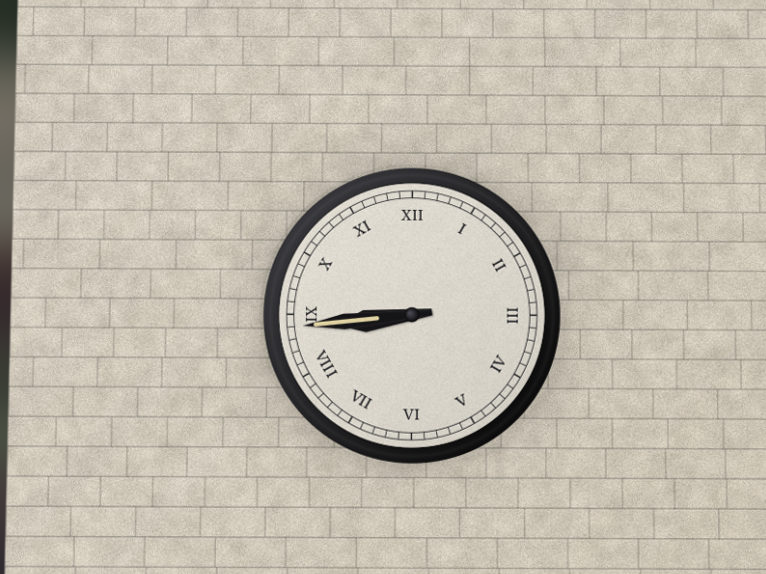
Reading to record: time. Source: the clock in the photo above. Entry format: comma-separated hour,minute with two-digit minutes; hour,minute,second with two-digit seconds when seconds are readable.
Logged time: 8,44
